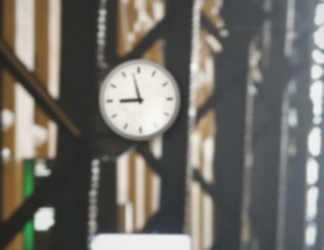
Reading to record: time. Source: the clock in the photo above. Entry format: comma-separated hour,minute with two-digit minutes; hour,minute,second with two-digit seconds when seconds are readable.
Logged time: 8,58
